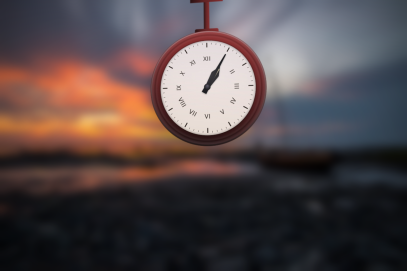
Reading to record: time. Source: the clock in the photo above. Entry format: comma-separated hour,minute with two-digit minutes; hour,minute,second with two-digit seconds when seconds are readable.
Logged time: 1,05
